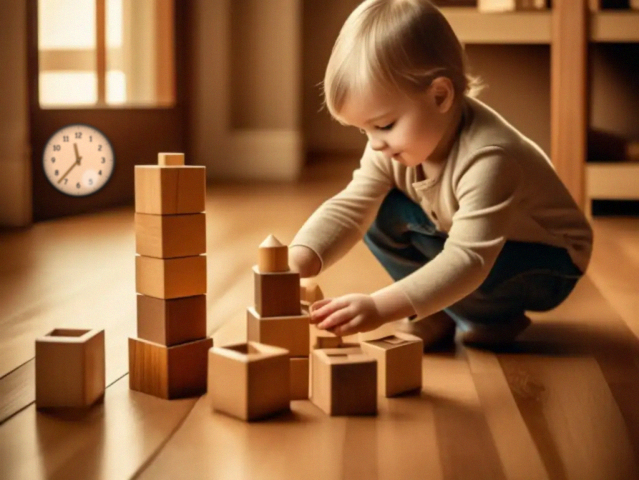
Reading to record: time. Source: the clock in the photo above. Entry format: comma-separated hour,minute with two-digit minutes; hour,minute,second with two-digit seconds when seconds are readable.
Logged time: 11,37
